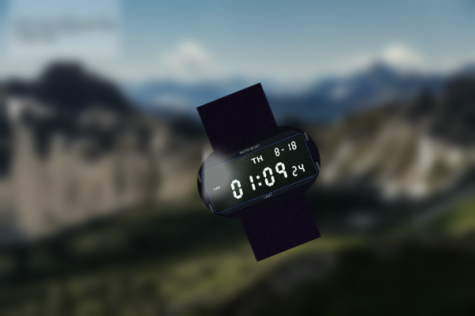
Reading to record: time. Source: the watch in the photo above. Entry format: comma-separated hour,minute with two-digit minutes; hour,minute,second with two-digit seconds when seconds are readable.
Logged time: 1,09,24
